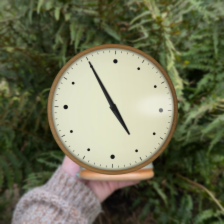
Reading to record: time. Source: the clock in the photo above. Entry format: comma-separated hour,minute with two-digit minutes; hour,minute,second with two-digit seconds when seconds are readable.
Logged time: 4,55
